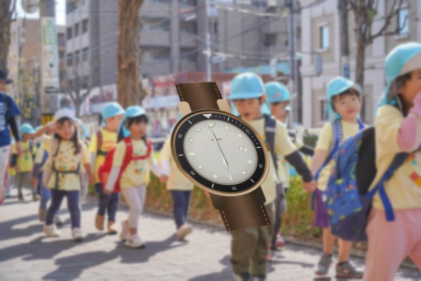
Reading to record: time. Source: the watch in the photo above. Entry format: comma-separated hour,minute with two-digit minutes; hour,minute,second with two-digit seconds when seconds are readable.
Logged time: 5,59
